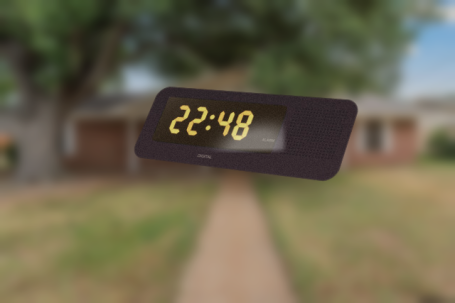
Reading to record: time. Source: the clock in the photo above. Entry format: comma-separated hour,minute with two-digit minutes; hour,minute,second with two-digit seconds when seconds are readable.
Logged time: 22,48
